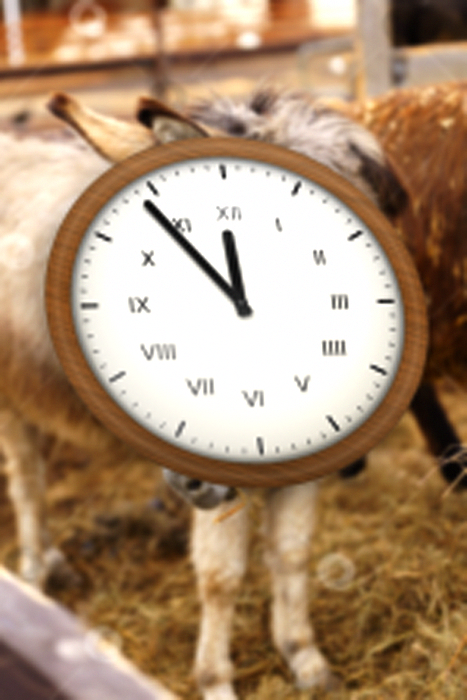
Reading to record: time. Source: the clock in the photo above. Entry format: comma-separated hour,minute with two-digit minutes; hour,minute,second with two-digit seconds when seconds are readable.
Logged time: 11,54
